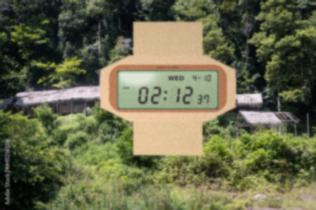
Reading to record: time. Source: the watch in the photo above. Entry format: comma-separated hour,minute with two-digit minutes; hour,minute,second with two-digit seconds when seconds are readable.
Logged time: 2,12
